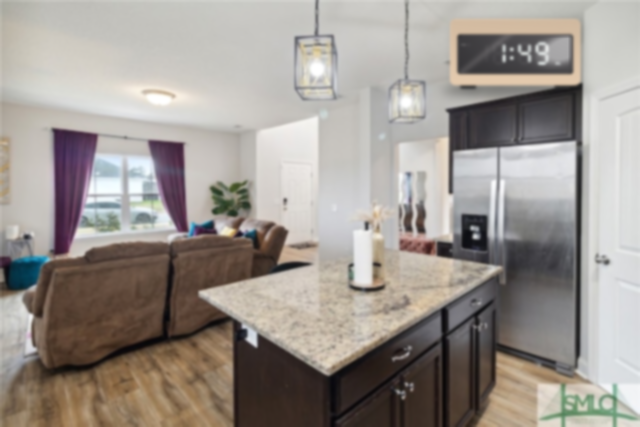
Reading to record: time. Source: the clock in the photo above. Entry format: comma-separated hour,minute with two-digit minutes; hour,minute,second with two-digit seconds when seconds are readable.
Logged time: 1,49
